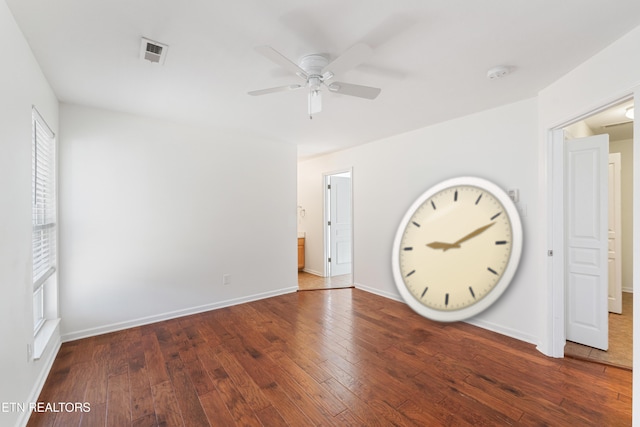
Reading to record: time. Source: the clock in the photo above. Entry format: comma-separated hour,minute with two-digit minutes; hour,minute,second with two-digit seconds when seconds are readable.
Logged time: 9,11
